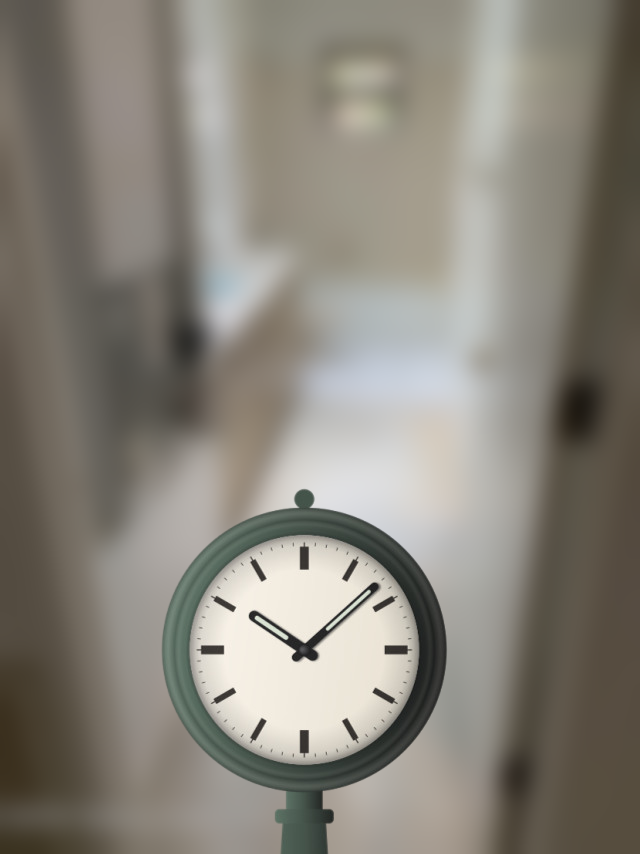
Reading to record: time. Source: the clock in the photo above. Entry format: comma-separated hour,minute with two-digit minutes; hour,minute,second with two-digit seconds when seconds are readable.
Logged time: 10,08
